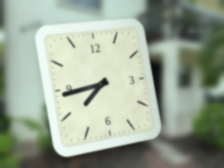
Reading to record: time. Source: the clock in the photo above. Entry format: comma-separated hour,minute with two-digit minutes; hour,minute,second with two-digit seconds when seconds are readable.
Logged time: 7,44
